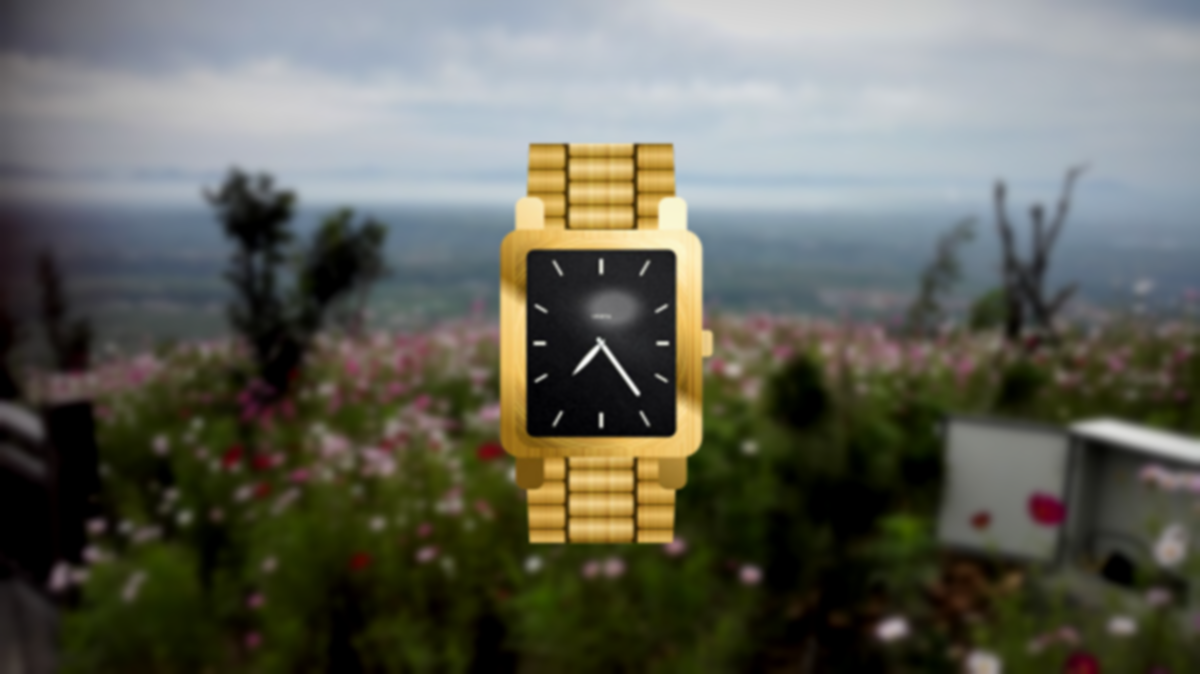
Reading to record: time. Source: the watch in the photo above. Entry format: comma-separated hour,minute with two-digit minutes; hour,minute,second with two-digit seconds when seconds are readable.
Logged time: 7,24
